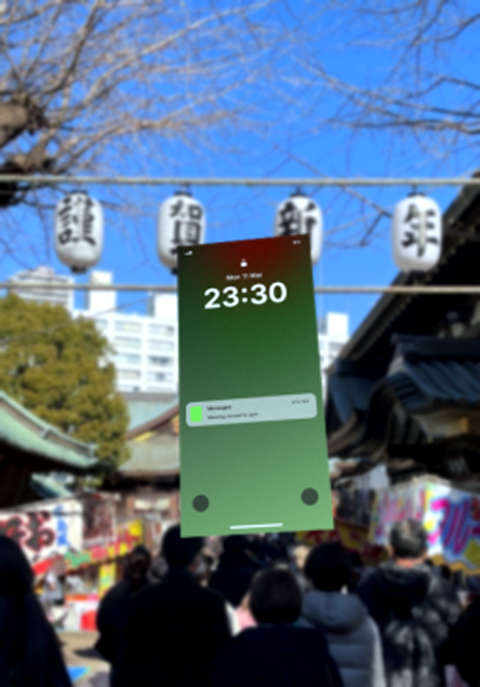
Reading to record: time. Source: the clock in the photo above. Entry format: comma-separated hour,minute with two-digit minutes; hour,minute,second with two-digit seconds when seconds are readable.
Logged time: 23,30
